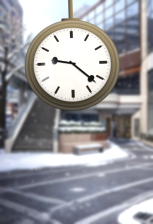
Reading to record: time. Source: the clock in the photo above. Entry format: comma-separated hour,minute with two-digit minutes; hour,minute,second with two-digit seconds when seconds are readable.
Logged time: 9,22
